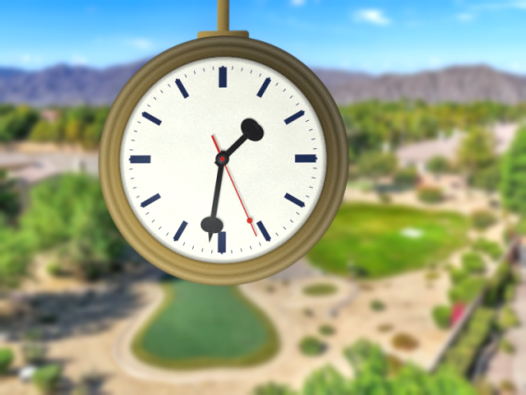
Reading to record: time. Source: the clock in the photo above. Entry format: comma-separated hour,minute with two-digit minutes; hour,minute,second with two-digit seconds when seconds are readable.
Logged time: 1,31,26
